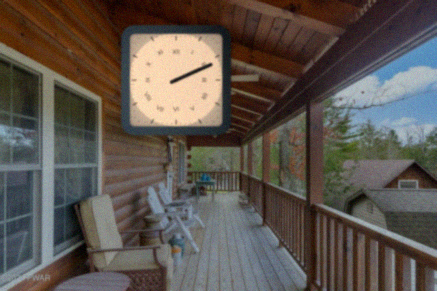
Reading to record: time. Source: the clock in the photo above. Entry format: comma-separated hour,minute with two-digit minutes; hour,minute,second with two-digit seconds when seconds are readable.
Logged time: 2,11
